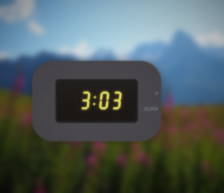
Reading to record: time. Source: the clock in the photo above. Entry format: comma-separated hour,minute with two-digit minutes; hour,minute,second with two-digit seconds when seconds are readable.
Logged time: 3,03
